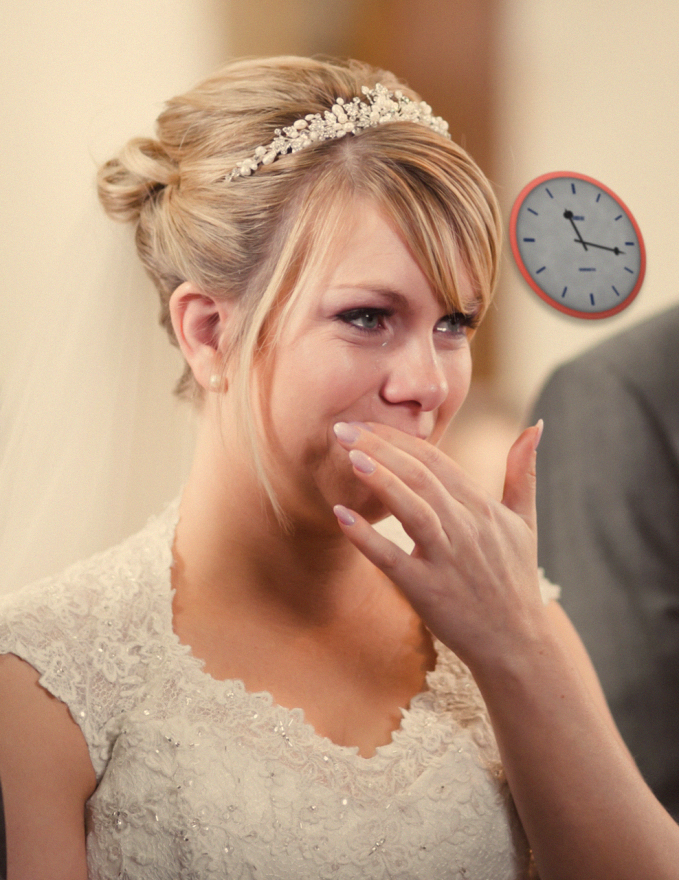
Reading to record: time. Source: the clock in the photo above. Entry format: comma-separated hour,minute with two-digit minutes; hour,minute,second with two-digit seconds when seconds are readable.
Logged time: 11,17
